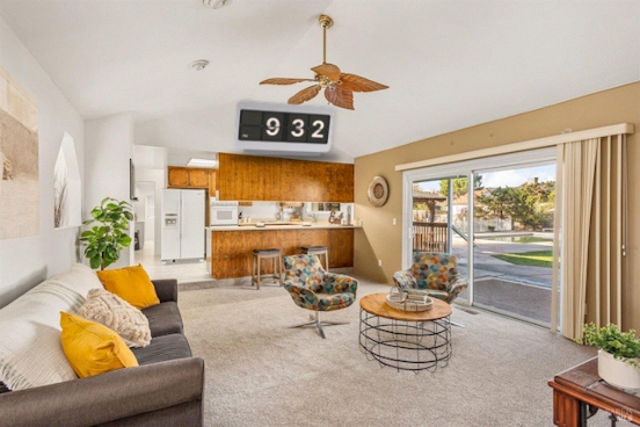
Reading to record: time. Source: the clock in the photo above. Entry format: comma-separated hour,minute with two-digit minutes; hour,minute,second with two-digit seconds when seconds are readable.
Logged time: 9,32
